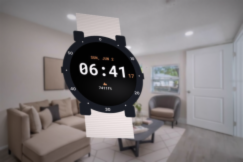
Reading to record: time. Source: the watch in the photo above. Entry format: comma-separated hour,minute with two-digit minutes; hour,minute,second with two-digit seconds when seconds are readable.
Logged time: 6,41
